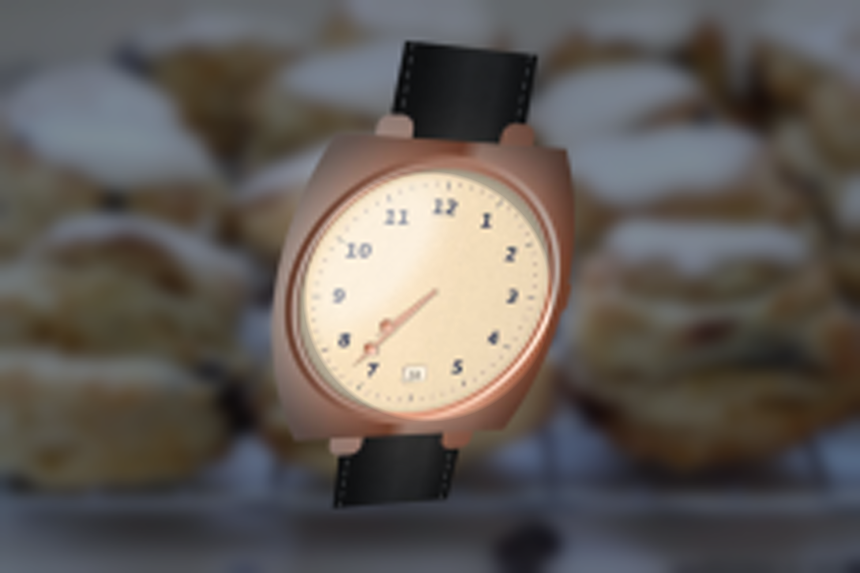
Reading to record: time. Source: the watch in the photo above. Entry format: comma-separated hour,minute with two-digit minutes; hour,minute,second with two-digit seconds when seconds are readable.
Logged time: 7,37
